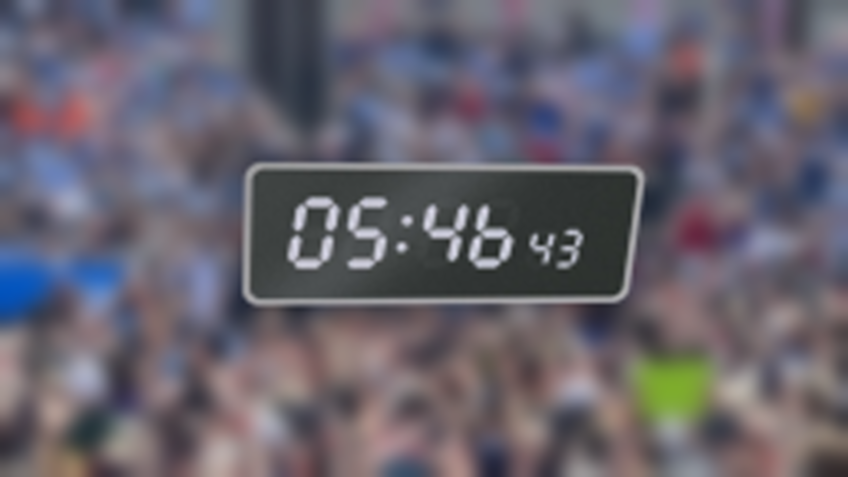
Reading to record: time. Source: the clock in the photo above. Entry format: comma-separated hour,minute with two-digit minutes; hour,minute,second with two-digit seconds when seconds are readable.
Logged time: 5,46,43
